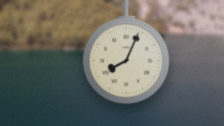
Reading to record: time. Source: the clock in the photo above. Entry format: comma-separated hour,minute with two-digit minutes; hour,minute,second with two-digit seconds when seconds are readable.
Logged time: 8,04
